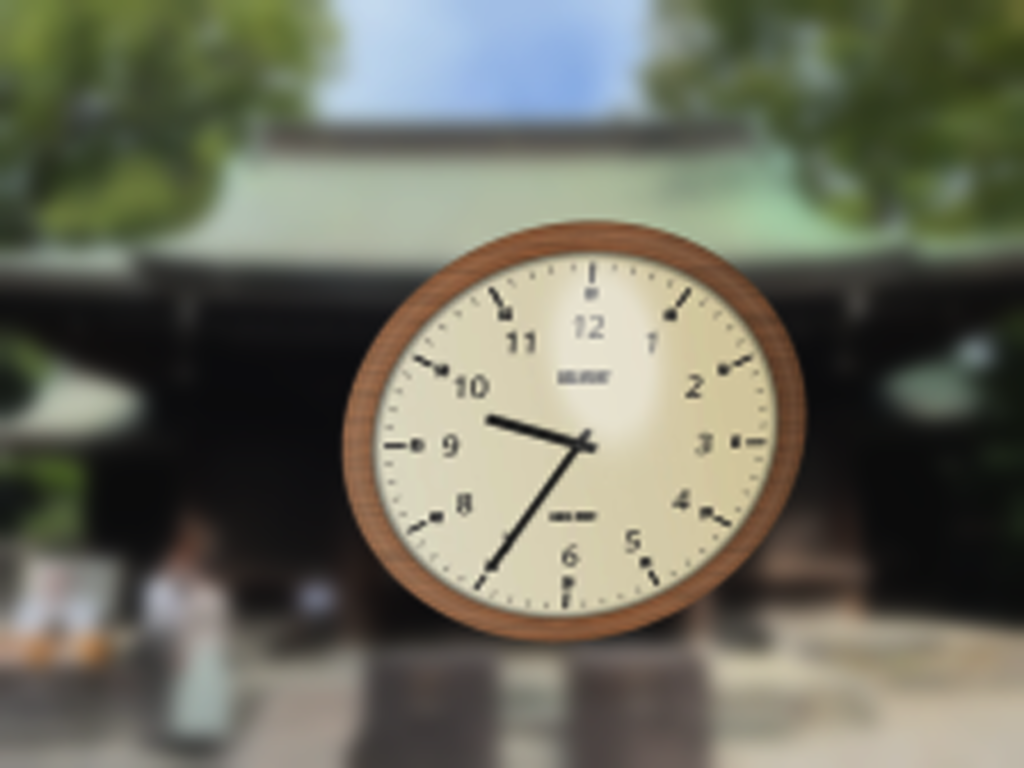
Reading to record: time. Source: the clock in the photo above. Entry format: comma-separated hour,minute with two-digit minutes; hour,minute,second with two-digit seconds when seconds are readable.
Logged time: 9,35
